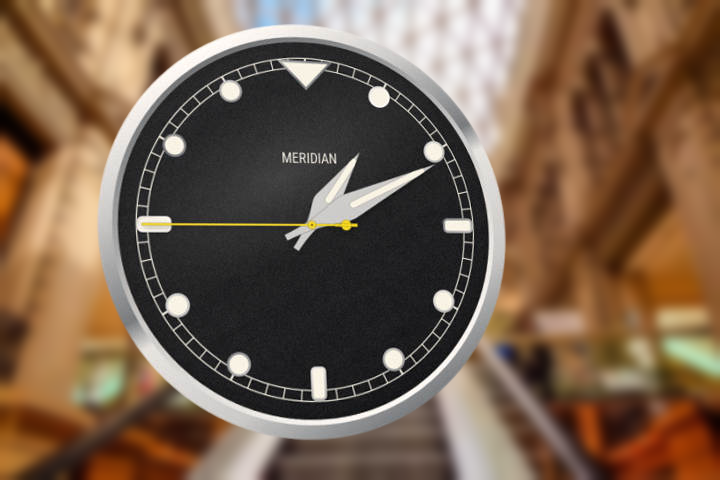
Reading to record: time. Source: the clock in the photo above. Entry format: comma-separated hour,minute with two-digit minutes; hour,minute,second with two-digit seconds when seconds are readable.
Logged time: 1,10,45
